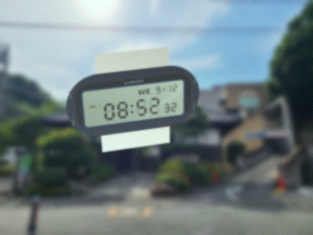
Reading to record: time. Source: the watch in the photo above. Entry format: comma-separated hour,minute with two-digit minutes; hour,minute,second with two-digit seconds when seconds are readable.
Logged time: 8,52
